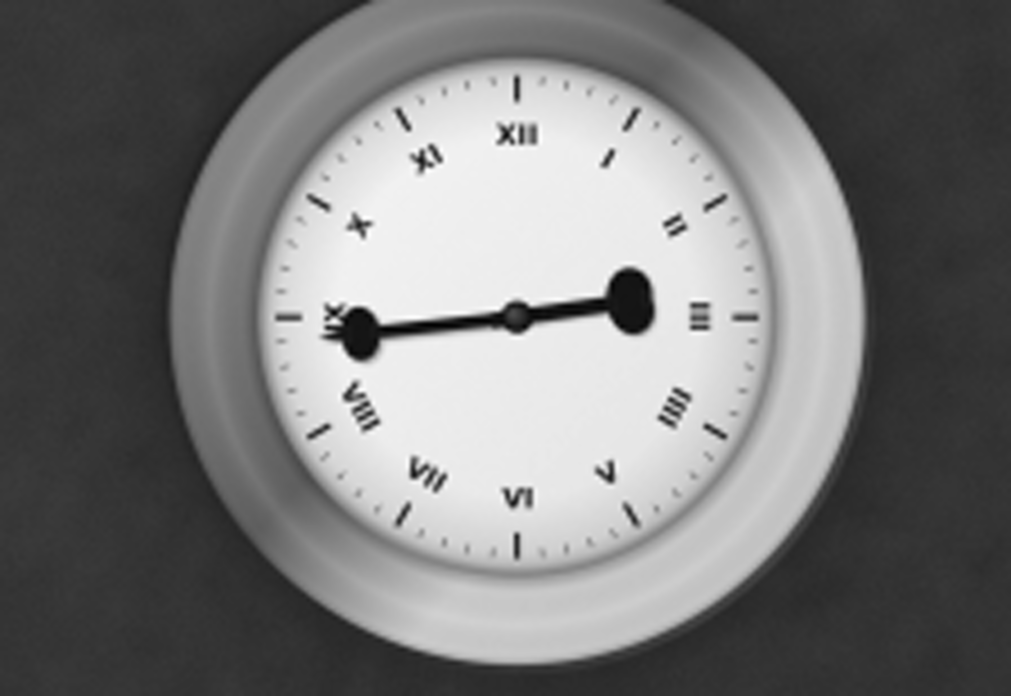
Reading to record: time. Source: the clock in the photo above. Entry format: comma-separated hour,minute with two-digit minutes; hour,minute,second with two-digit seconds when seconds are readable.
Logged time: 2,44
